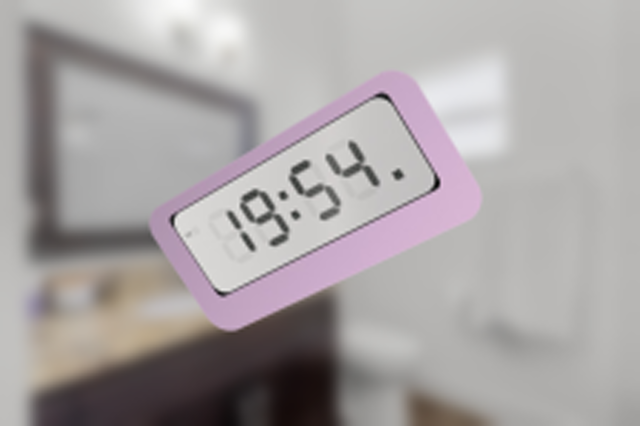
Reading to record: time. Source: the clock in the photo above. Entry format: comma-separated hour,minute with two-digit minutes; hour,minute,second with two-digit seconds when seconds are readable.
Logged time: 19,54
